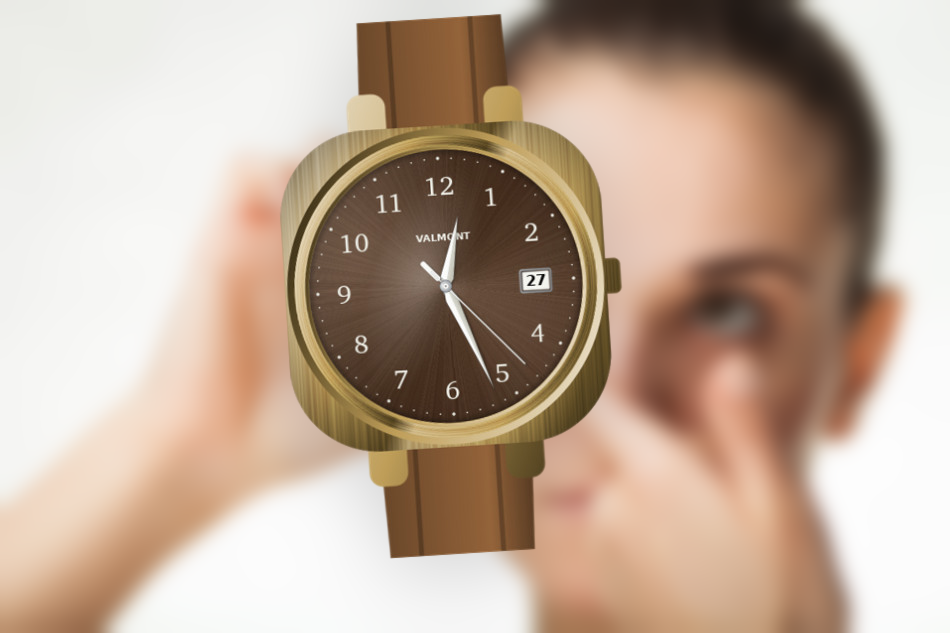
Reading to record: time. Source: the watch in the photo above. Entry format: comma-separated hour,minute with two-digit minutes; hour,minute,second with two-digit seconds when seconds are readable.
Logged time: 12,26,23
